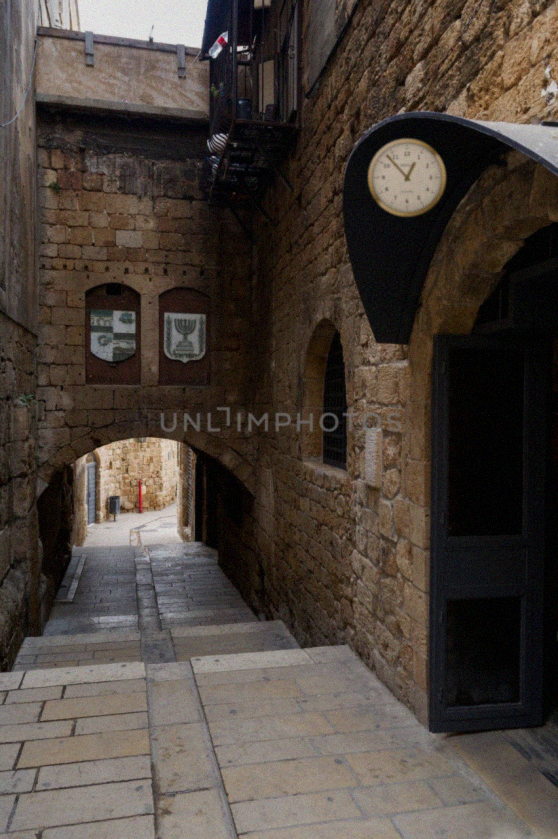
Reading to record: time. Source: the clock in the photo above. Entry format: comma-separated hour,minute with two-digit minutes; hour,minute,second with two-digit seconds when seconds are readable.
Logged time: 12,53
